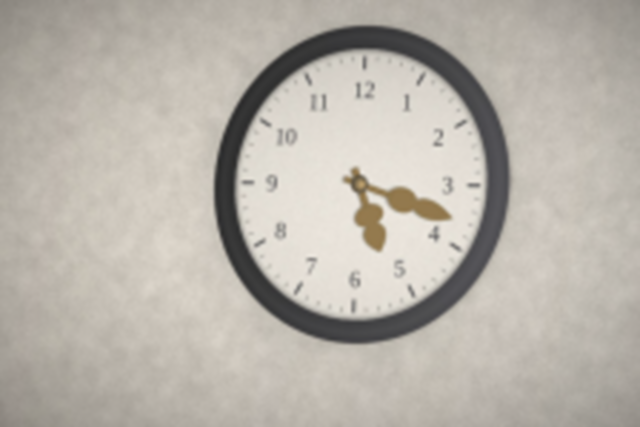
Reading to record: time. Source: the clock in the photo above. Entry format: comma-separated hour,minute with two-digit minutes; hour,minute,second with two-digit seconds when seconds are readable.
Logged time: 5,18
